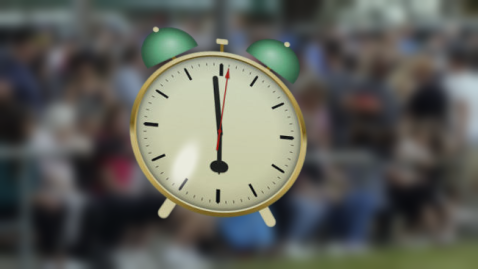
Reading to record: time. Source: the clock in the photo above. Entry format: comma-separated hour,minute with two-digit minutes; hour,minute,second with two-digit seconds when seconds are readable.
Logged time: 5,59,01
